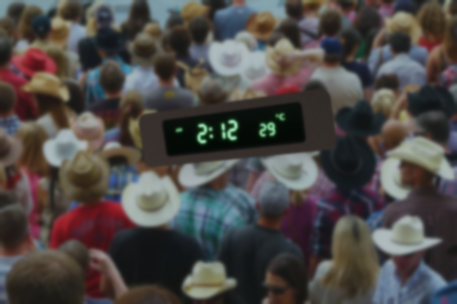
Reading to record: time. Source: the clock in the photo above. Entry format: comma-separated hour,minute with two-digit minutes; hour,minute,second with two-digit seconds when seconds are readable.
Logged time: 2,12
